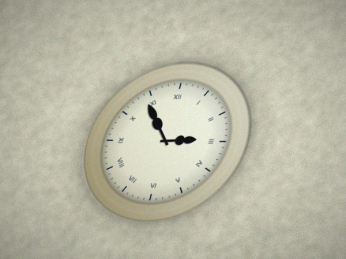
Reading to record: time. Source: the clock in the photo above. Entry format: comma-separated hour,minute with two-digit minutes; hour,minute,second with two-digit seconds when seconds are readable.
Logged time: 2,54
